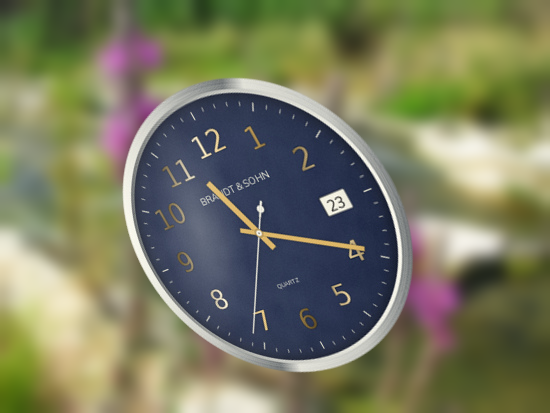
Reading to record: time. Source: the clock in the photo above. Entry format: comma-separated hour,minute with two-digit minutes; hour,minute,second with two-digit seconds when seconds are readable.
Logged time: 11,19,36
